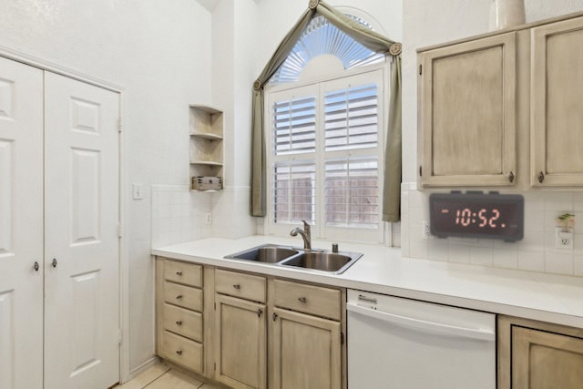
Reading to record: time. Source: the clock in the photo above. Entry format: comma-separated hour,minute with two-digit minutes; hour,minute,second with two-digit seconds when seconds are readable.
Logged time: 10,52
